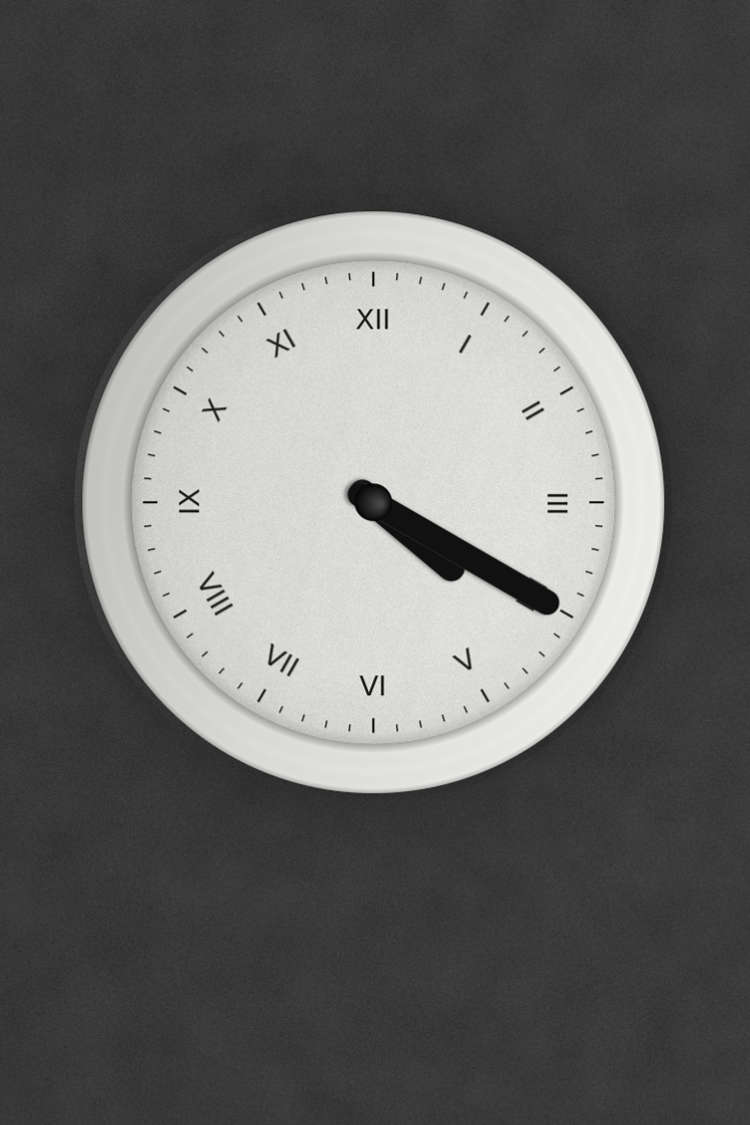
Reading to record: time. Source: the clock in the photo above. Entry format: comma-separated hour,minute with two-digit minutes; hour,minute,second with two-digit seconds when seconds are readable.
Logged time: 4,20
